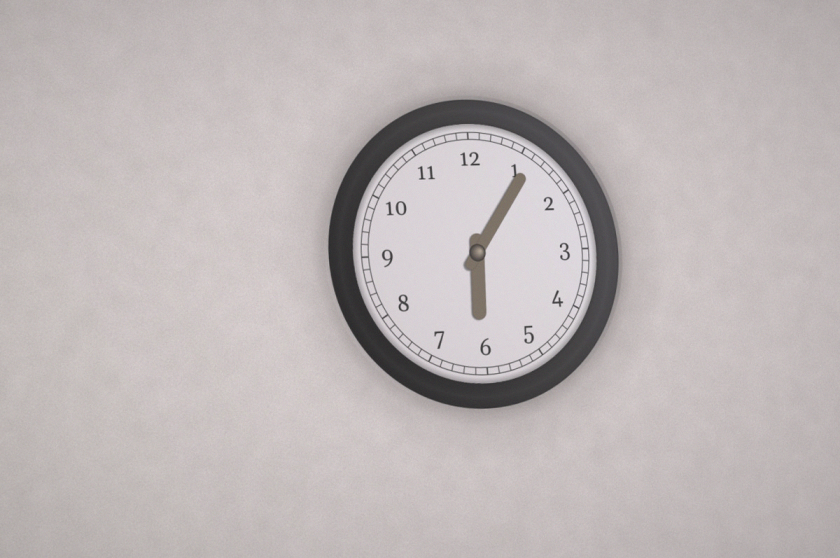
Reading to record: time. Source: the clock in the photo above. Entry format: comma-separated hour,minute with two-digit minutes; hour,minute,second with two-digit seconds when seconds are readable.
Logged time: 6,06
